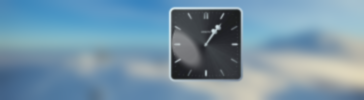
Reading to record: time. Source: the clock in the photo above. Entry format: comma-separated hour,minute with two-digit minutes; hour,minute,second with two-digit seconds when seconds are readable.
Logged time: 1,06
